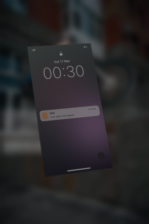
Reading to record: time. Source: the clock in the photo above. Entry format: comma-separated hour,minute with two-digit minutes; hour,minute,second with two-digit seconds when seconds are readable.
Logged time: 0,30
